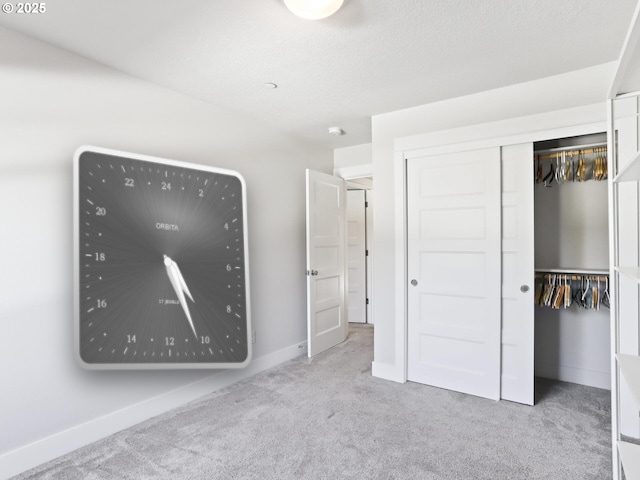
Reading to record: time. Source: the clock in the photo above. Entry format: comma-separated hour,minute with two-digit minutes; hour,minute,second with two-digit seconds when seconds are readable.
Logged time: 9,26
